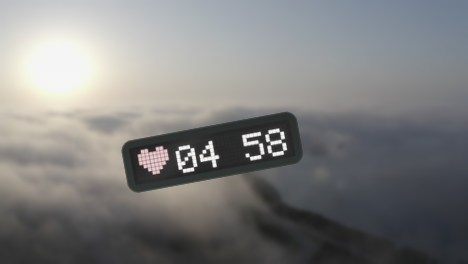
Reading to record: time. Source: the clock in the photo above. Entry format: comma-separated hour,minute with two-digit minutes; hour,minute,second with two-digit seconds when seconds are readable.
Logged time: 4,58
